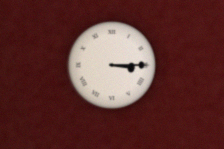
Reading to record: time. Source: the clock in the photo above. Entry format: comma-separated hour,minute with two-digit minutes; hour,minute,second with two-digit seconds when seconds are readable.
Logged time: 3,15
